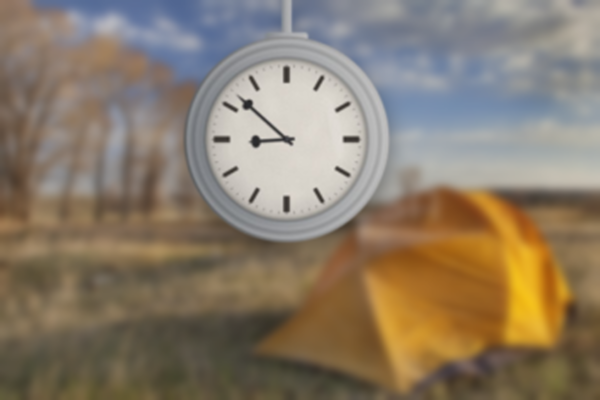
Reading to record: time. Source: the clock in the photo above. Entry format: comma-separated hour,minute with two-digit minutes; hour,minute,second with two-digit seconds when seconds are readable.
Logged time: 8,52
